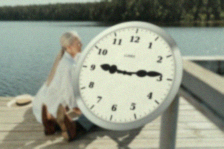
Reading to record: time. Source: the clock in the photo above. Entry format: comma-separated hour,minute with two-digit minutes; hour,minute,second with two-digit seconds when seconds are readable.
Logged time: 9,14
